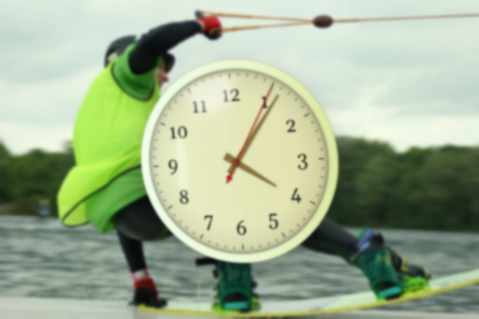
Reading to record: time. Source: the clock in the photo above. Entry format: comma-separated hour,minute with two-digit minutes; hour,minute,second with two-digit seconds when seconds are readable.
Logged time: 4,06,05
